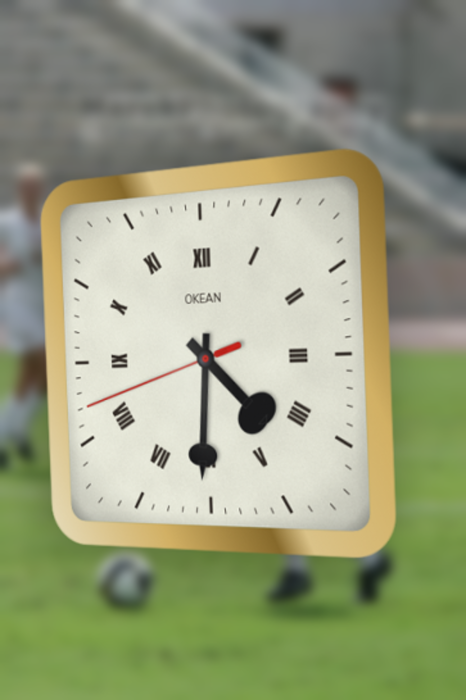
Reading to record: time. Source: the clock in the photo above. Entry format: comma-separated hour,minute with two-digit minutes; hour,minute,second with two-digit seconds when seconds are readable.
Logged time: 4,30,42
